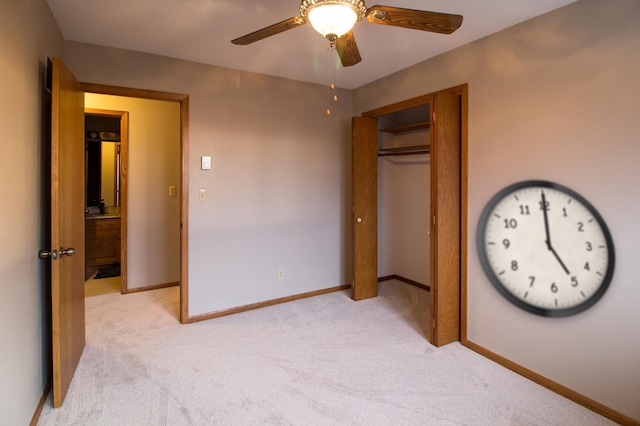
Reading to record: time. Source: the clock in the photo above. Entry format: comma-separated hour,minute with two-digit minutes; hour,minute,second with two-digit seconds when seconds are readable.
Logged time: 5,00
